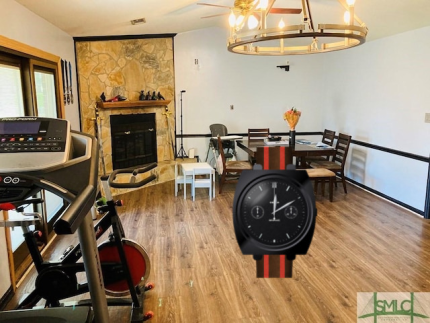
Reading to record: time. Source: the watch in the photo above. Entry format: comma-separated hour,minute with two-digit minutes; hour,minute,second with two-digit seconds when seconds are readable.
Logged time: 12,10
